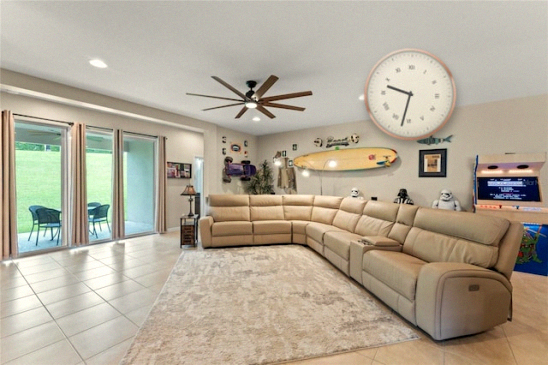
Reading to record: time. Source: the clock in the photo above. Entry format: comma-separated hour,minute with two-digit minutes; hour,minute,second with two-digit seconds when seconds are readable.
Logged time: 9,32
